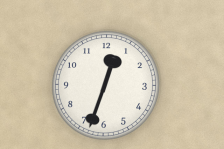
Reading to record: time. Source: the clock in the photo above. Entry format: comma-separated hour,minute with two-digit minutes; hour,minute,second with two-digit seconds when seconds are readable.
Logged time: 12,33
